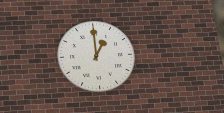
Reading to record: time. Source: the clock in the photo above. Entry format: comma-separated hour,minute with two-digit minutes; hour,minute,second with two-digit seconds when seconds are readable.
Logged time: 1,00
